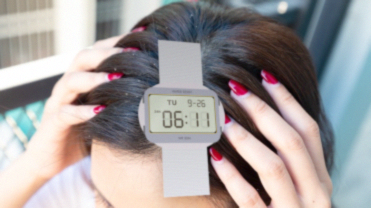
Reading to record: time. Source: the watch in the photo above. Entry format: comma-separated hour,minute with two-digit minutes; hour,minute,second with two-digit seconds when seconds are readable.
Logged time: 6,11
